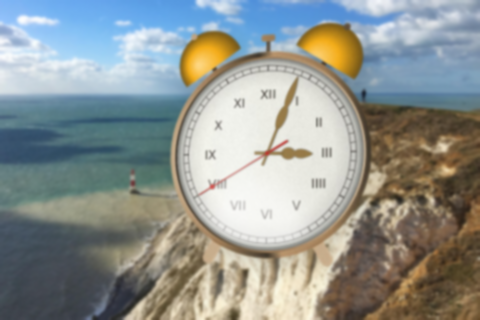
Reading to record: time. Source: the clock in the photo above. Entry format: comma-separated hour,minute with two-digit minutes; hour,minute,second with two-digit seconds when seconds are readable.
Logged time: 3,03,40
